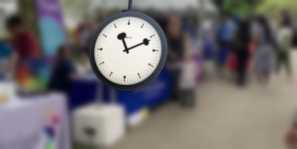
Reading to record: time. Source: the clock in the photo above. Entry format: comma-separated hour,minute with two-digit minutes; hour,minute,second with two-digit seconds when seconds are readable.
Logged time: 11,11
